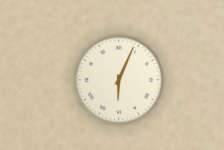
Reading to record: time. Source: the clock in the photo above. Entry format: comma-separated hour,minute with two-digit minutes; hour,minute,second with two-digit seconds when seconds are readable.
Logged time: 6,04
